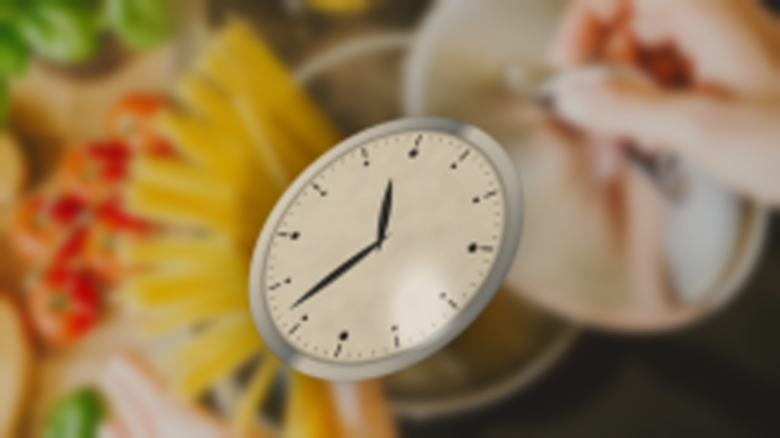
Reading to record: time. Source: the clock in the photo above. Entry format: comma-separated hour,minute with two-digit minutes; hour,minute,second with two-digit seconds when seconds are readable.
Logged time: 11,37
